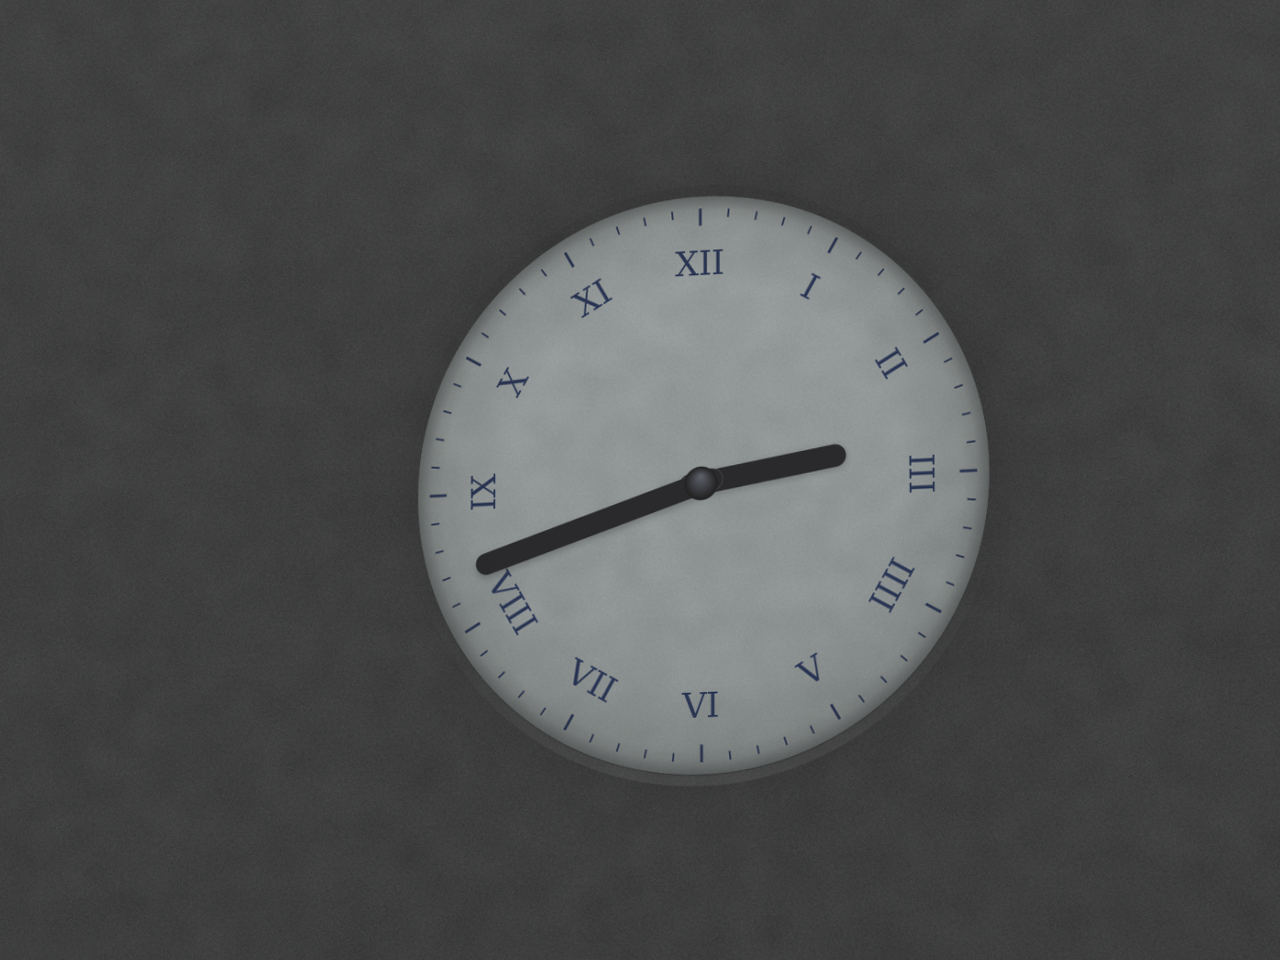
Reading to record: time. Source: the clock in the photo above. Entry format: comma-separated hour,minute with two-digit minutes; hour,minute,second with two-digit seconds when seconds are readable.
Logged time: 2,42
